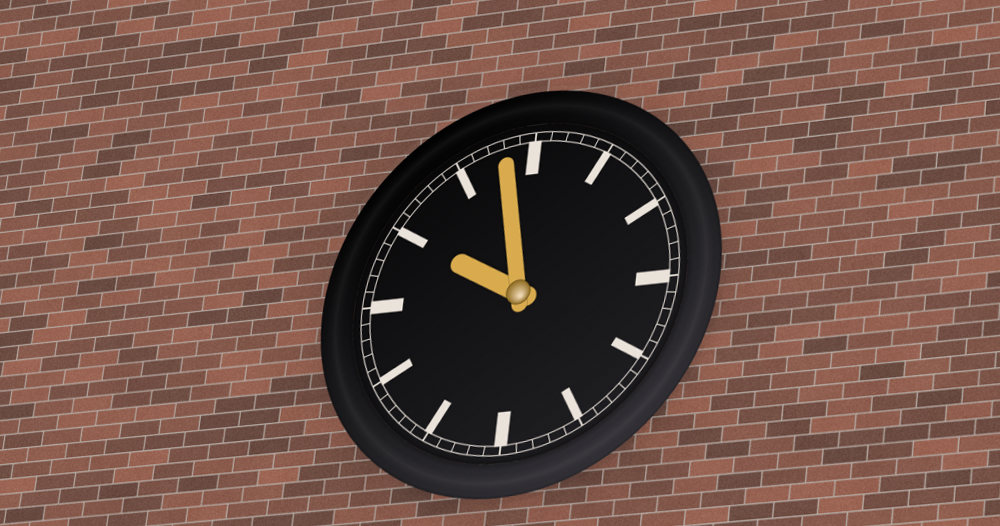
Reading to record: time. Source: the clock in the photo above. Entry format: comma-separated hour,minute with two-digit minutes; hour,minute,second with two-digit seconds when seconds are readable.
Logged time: 9,58
